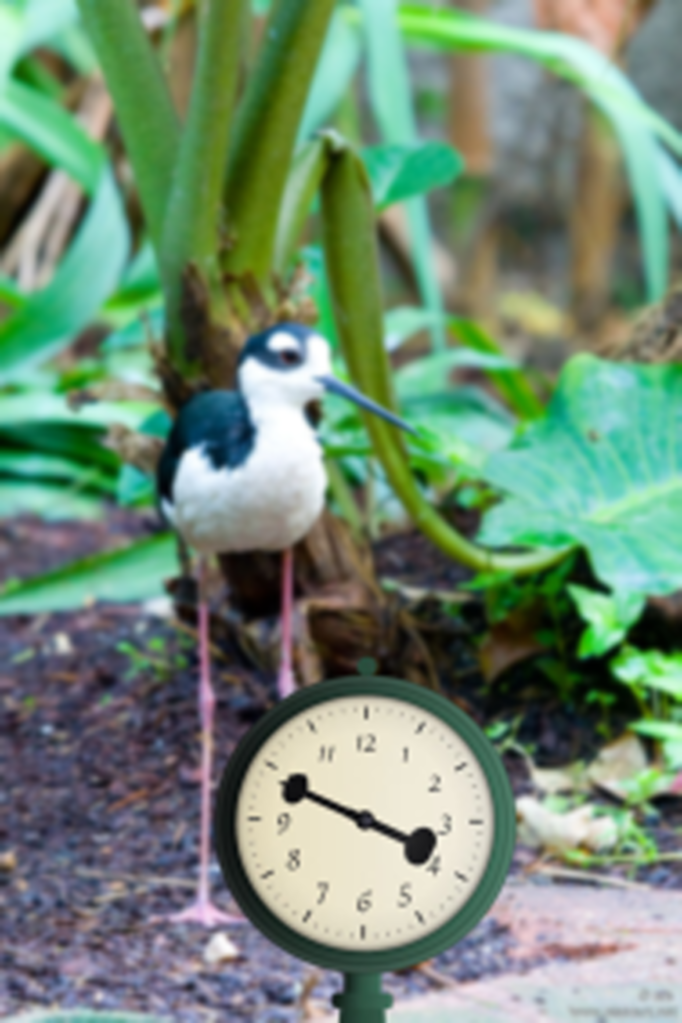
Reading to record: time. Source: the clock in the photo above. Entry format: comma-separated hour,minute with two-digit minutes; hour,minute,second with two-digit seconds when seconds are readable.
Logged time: 3,49
